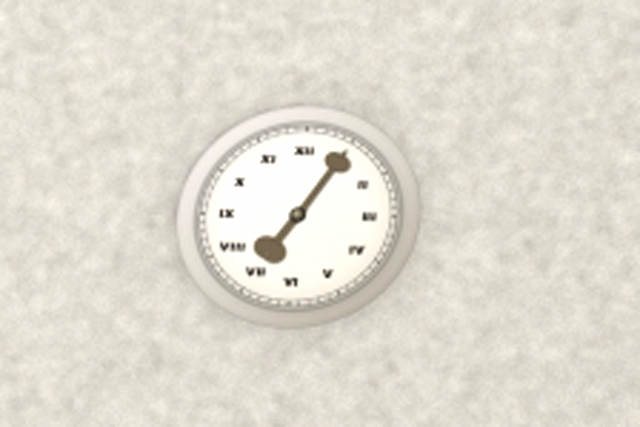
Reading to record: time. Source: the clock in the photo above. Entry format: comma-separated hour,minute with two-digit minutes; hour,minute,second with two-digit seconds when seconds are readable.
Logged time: 7,05
